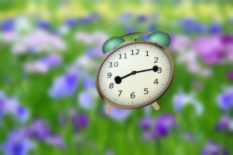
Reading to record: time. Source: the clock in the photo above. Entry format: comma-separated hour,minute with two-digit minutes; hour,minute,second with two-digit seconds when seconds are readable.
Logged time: 8,14
